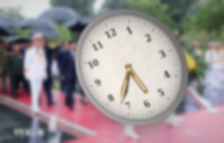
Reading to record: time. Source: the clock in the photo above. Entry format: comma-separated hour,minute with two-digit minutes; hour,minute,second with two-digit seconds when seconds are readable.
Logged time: 5,37
